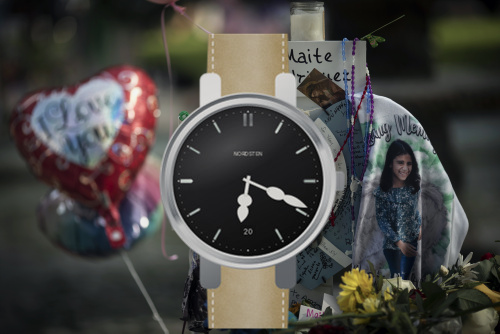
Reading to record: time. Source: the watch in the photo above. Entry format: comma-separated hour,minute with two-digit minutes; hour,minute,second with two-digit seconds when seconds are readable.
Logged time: 6,19
